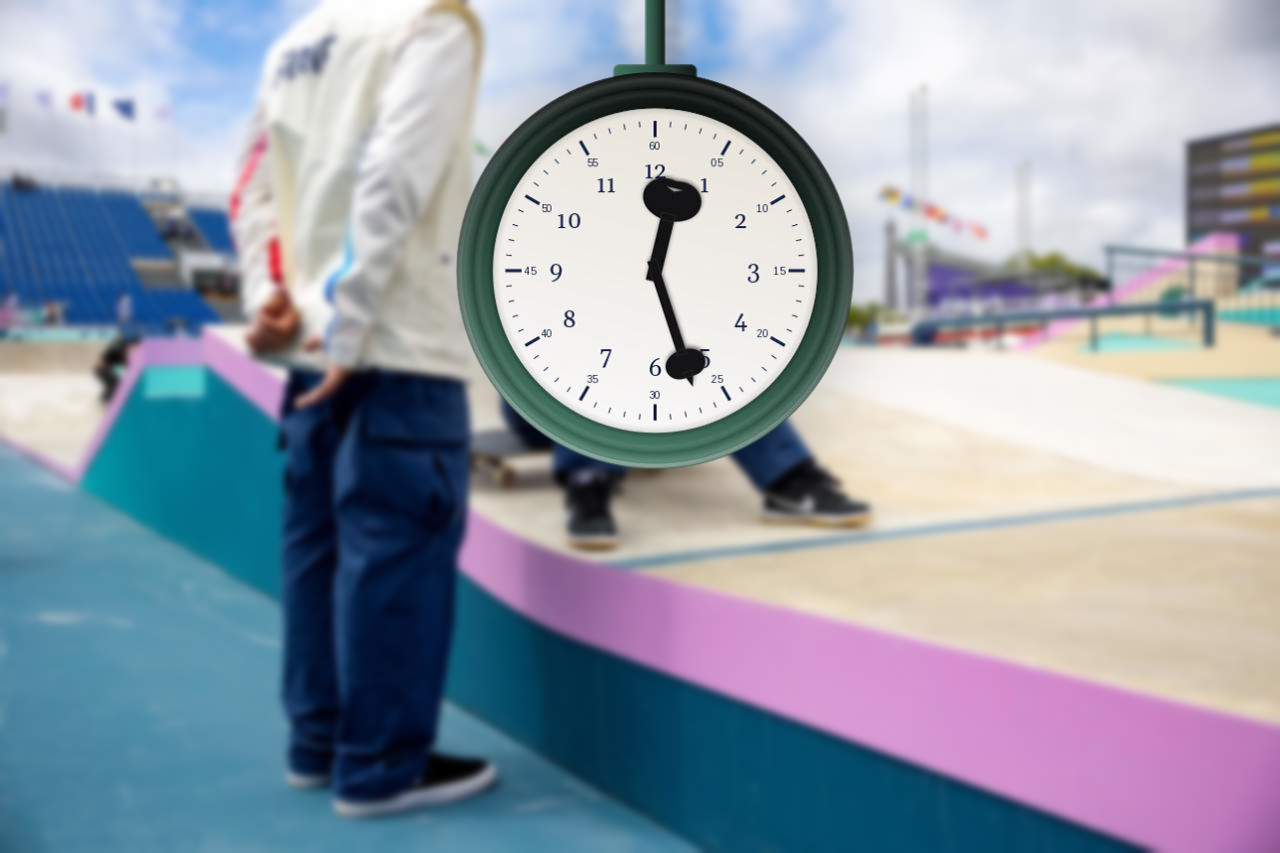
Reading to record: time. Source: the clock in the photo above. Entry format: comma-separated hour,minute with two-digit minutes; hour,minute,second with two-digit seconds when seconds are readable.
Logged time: 12,27
